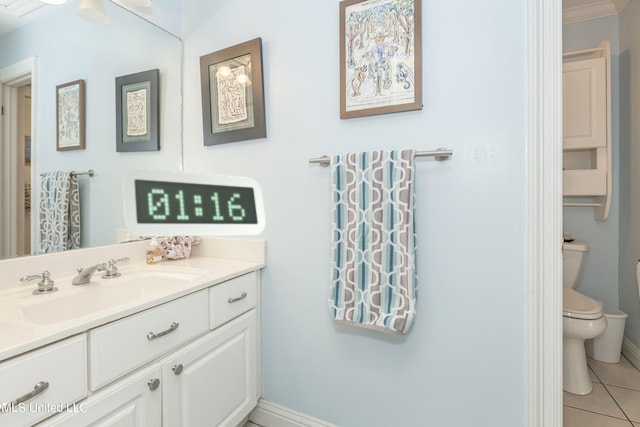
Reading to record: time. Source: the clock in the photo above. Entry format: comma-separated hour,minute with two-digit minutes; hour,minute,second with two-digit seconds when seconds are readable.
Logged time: 1,16
